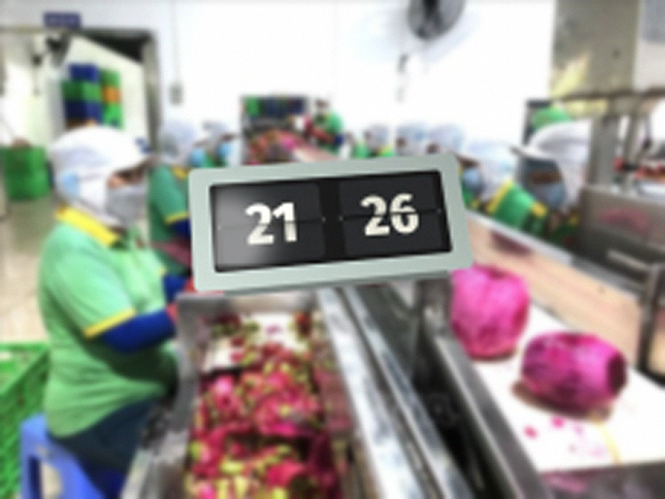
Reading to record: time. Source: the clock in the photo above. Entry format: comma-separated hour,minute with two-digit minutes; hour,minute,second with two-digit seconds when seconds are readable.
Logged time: 21,26
